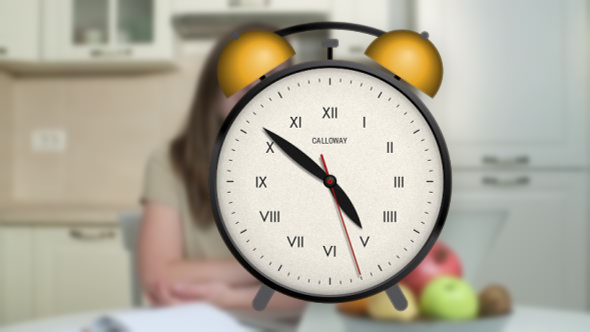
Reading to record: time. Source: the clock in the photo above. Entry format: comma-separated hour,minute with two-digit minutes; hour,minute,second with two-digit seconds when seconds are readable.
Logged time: 4,51,27
